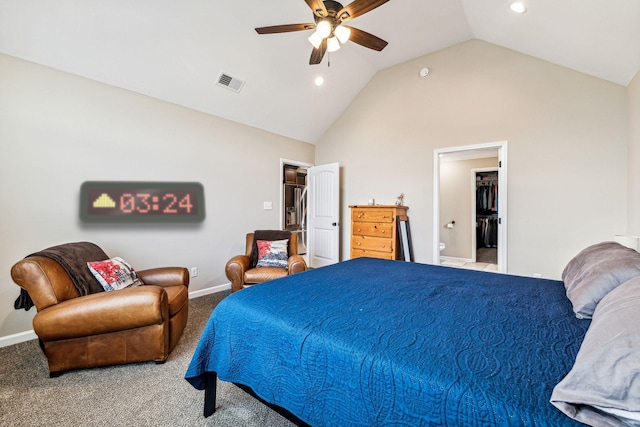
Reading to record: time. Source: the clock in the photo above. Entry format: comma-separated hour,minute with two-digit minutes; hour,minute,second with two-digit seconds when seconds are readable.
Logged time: 3,24
